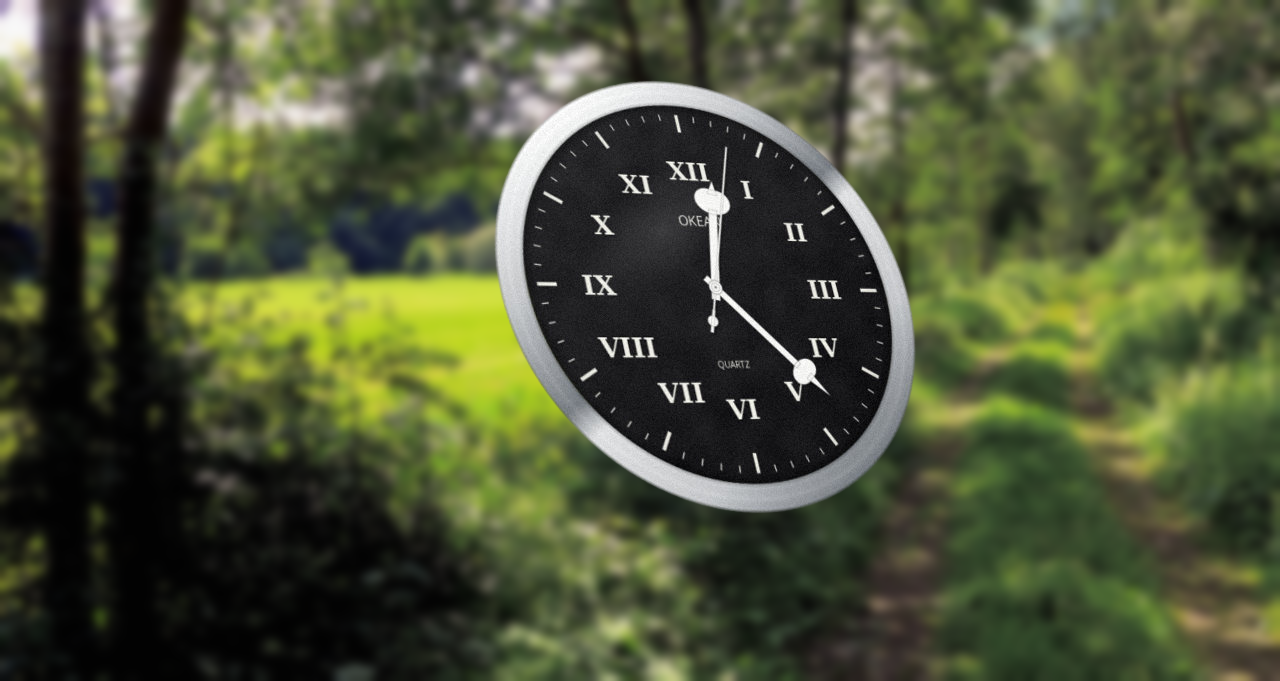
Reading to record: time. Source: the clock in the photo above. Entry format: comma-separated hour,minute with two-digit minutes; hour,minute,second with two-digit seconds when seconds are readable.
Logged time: 12,23,03
